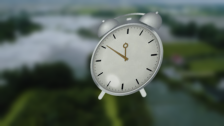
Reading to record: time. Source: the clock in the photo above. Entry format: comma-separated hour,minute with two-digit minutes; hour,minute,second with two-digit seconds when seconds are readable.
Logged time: 11,51
